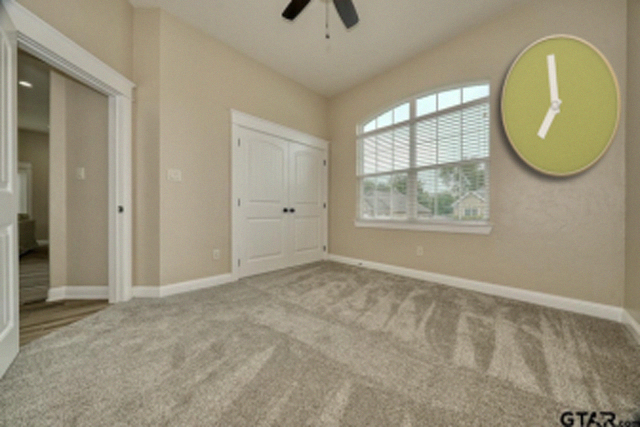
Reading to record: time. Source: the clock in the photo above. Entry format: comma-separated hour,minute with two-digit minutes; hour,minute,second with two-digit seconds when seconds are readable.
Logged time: 6,59
